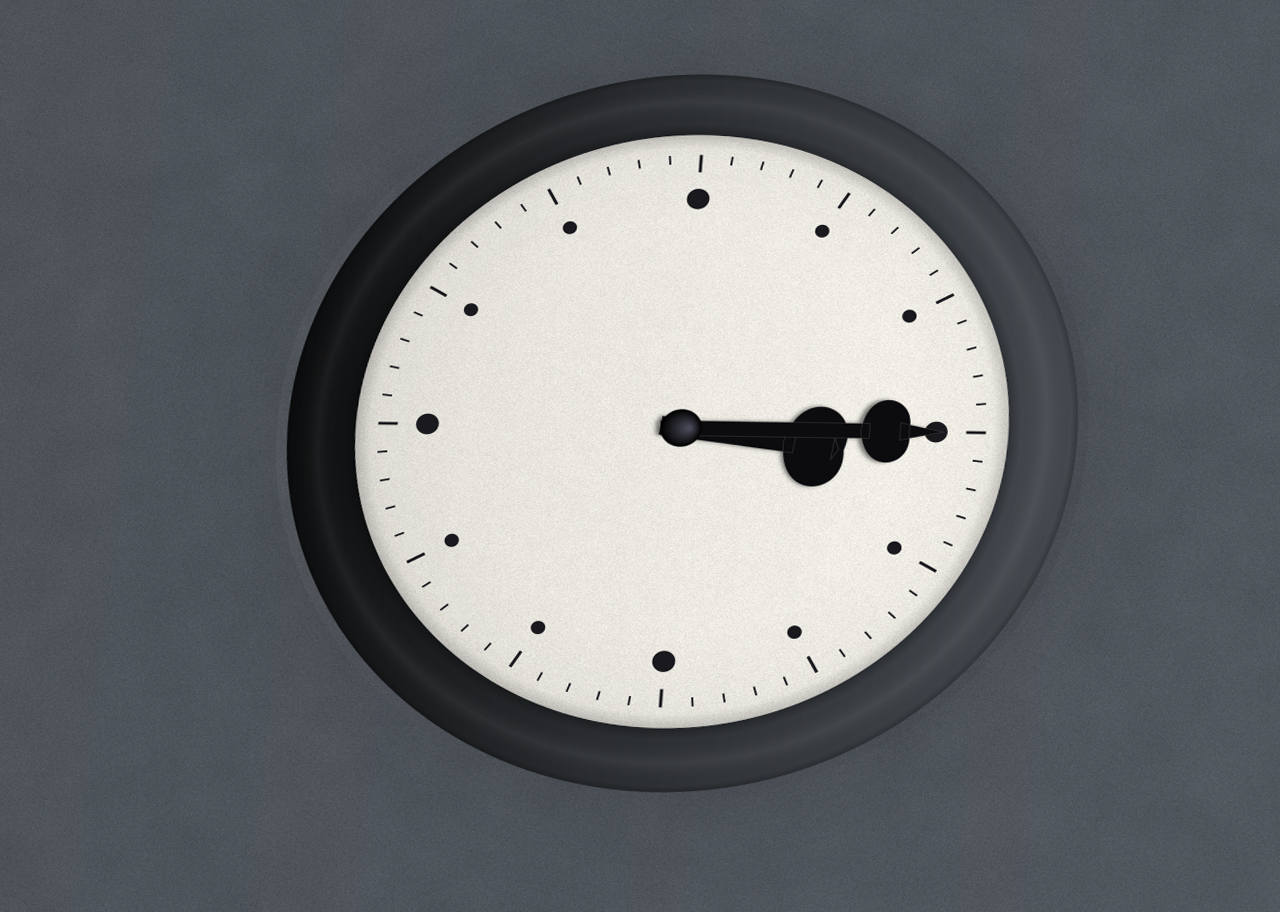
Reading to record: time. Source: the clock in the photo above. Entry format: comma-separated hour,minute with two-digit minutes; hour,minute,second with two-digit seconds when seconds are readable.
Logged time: 3,15
